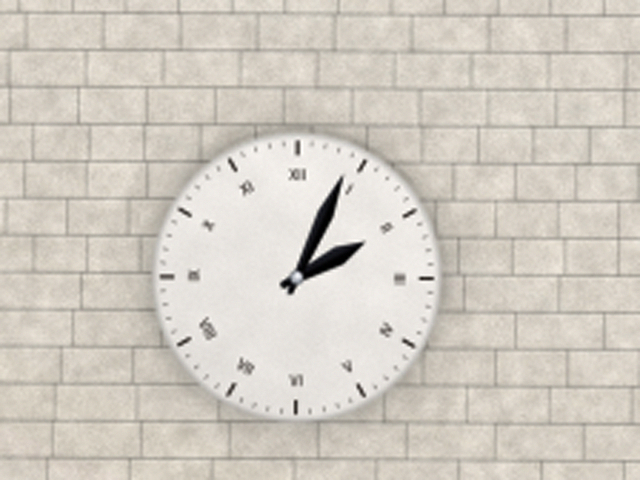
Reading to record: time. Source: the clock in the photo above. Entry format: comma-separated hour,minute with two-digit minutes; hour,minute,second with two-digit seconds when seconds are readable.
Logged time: 2,04
